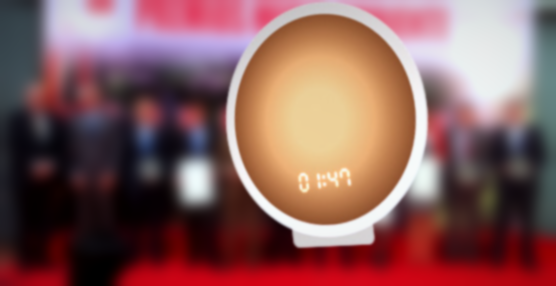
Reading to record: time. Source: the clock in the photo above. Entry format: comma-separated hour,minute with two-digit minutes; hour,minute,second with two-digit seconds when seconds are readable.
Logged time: 1,47
